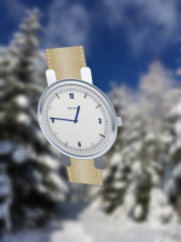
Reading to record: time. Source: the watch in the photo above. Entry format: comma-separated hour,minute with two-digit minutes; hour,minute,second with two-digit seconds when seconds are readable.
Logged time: 12,46
